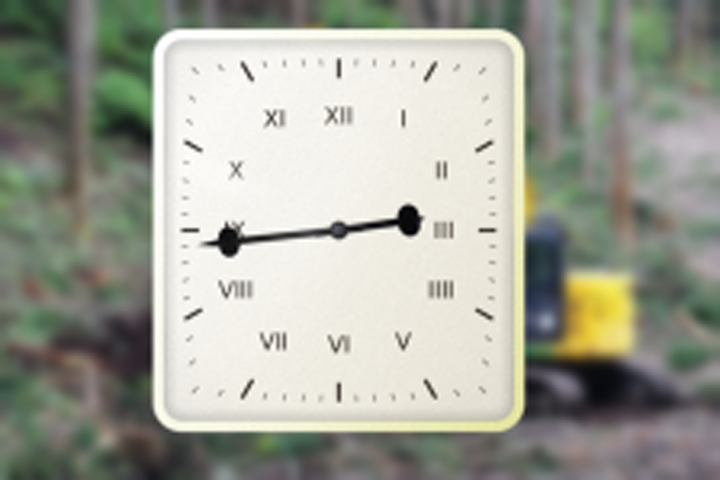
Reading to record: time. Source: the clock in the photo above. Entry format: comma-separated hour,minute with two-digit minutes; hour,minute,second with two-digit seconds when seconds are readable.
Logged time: 2,44
